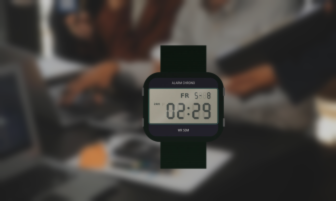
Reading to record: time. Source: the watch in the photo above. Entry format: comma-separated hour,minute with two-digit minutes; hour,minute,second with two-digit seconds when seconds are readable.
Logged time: 2,29
